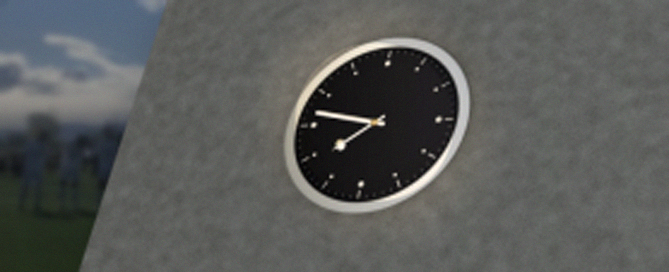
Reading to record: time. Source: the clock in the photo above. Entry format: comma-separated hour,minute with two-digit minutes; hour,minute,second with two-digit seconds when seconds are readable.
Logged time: 7,47
